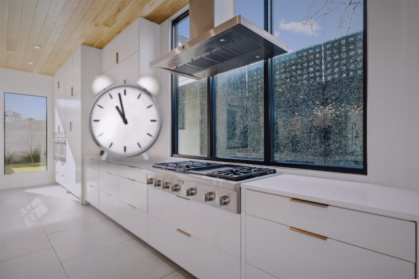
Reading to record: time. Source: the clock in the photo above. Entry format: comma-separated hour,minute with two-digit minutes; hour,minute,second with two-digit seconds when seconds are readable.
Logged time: 10,58
